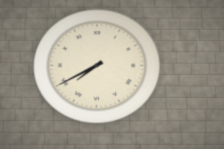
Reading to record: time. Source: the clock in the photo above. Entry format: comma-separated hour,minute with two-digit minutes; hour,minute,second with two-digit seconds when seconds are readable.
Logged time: 7,40
